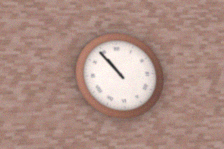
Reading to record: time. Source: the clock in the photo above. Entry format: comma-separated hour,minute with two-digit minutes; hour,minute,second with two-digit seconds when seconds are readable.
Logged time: 10,54
